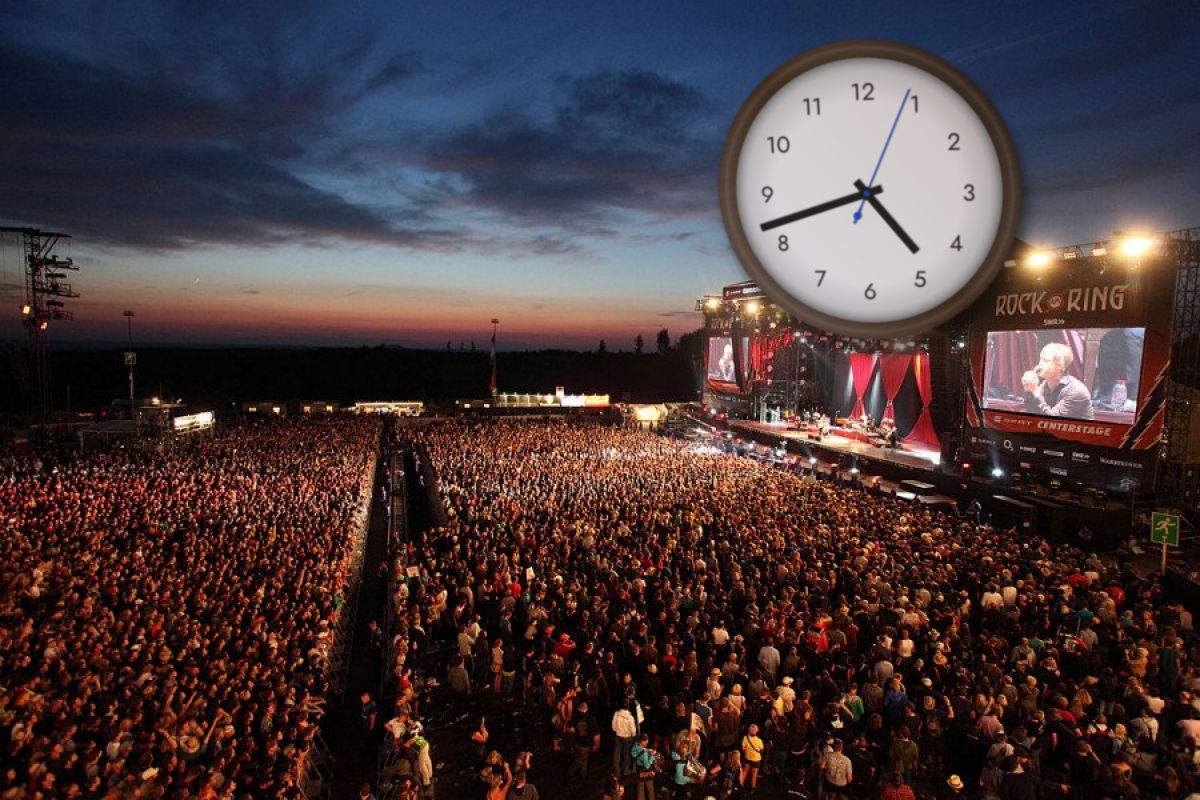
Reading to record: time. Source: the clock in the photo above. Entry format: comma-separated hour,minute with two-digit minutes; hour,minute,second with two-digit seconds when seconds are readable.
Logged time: 4,42,04
